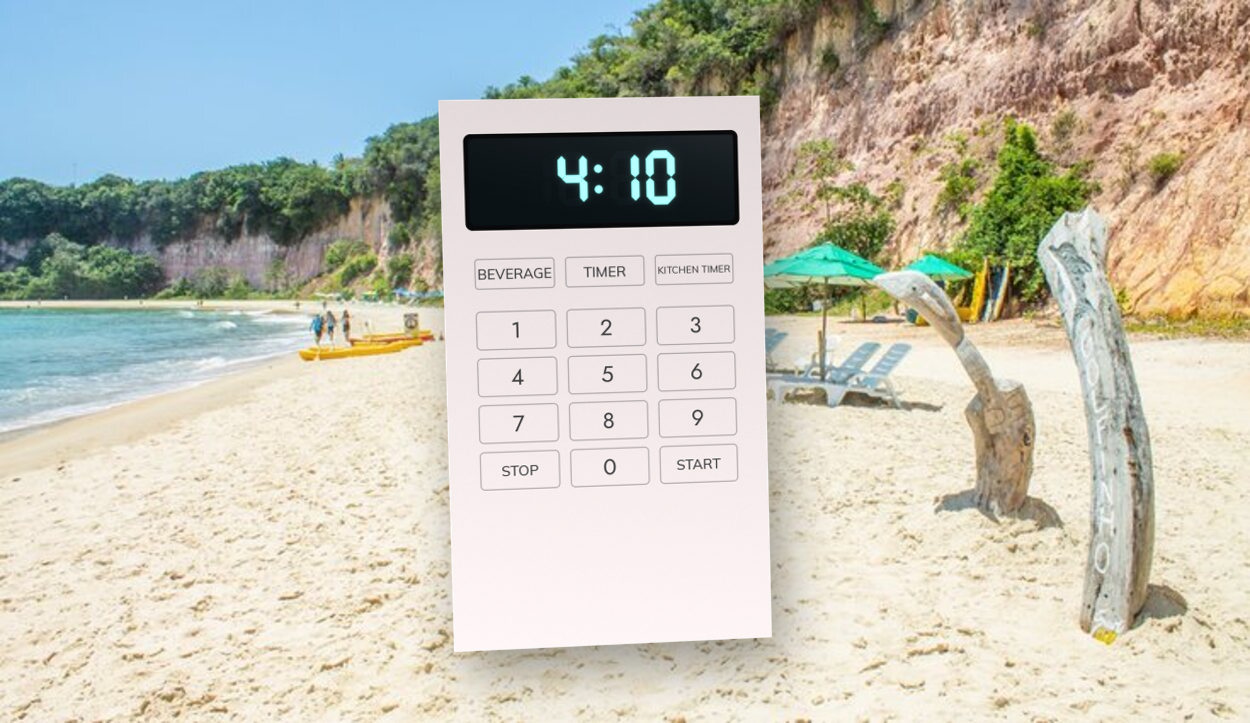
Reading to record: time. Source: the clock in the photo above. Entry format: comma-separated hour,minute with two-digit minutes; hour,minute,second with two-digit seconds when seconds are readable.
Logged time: 4,10
